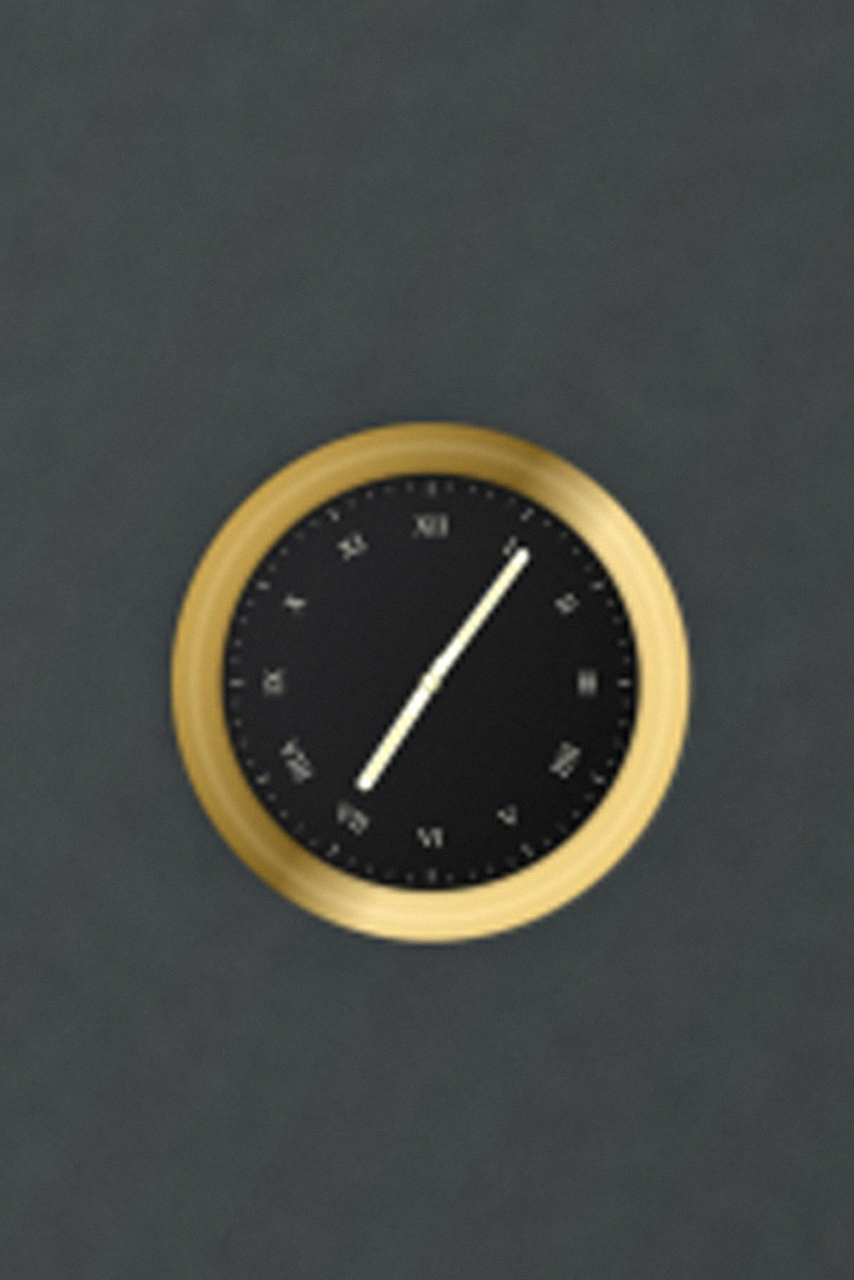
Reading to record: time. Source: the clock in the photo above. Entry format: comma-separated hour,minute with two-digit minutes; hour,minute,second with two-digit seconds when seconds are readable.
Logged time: 7,06
